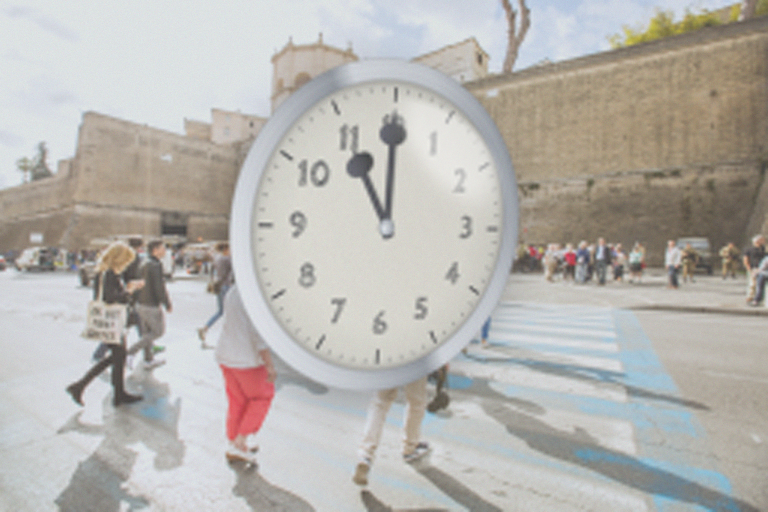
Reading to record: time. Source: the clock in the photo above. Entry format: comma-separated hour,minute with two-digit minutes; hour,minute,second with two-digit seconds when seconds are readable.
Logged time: 11,00
